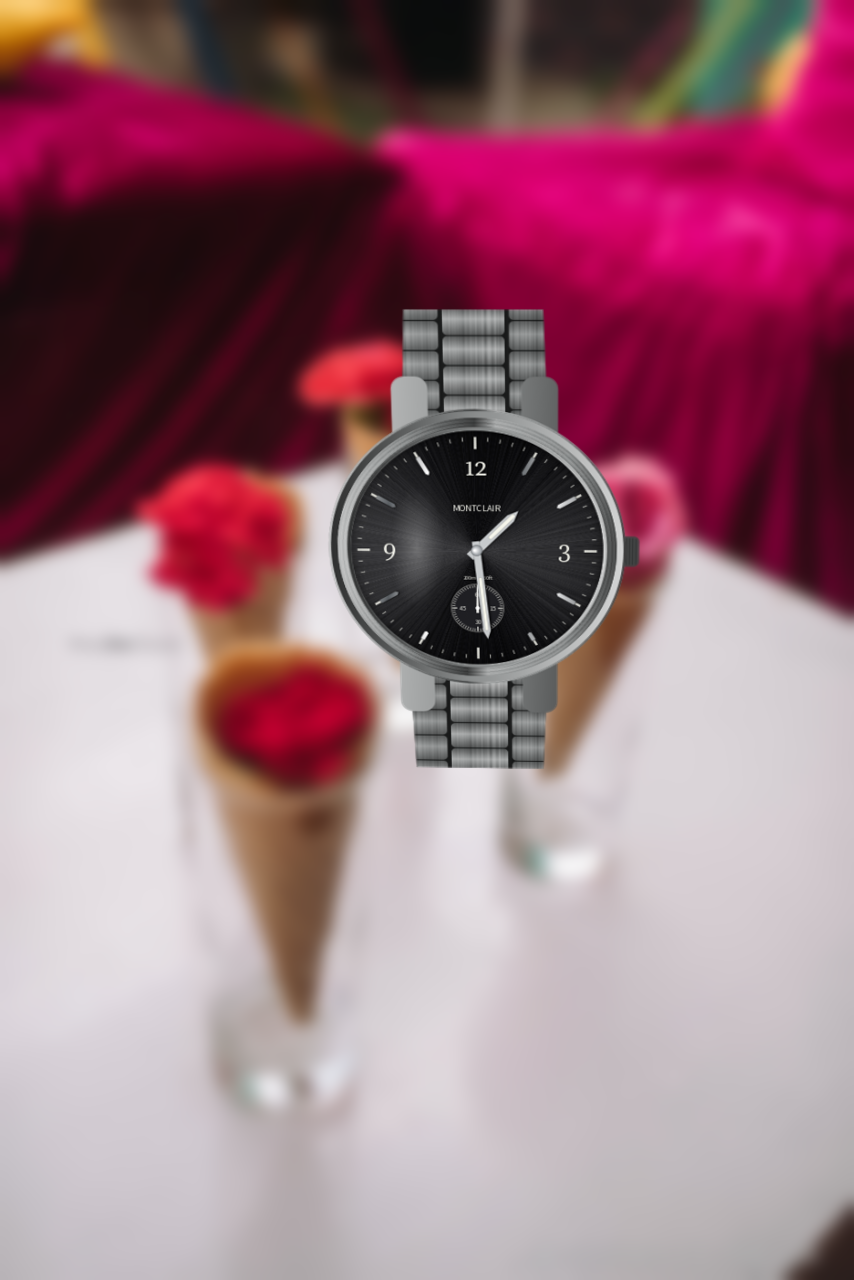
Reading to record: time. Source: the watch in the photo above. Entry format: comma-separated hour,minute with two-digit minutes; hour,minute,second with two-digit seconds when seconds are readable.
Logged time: 1,29
